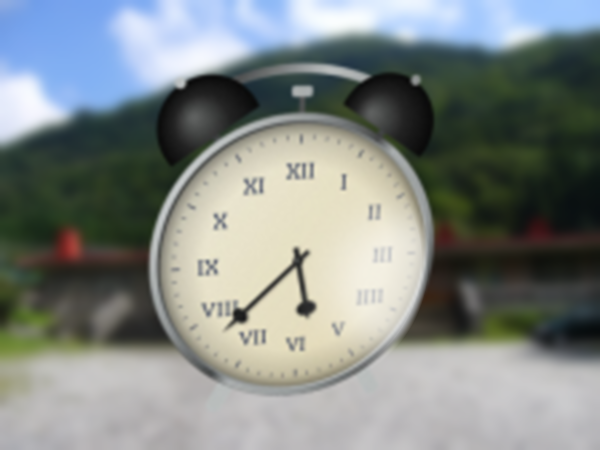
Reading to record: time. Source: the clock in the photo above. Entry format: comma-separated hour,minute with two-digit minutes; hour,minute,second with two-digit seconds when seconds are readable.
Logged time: 5,38
